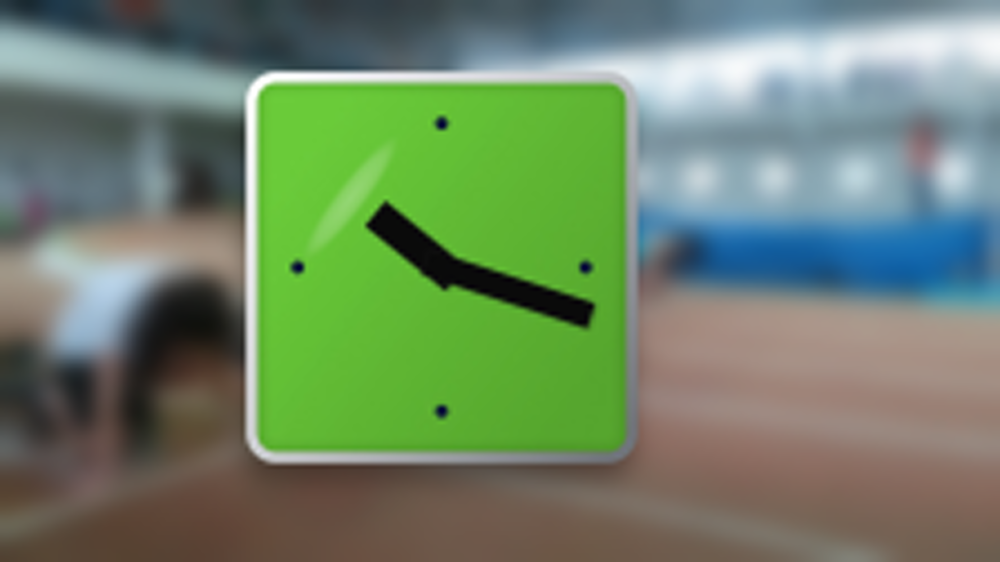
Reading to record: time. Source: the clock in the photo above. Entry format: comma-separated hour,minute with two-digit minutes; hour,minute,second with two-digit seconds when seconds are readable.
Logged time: 10,18
